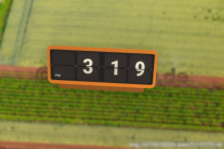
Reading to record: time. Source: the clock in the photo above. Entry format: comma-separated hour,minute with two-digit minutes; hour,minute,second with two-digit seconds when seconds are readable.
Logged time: 3,19
